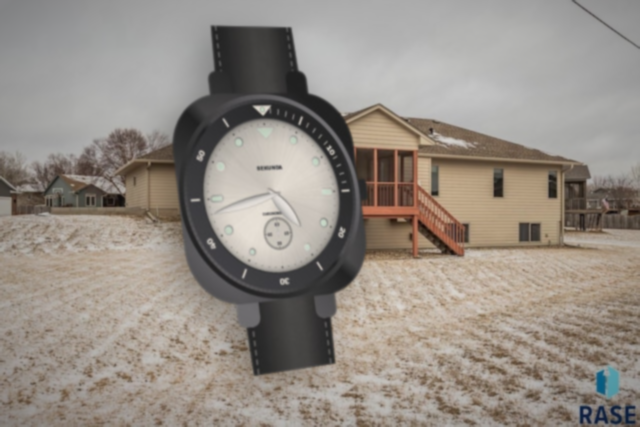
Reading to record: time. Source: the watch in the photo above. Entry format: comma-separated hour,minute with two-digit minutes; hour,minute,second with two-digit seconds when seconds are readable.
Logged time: 4,43
